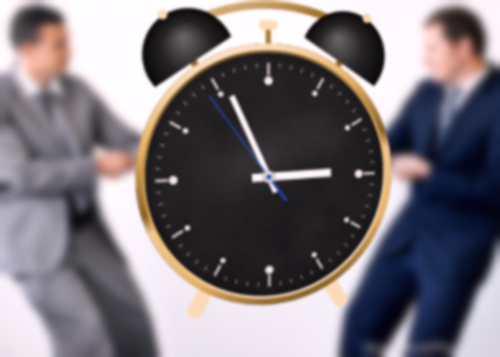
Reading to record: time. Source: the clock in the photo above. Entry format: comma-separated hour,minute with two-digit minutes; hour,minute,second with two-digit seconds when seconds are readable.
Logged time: 2,55,54
